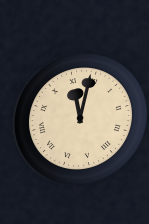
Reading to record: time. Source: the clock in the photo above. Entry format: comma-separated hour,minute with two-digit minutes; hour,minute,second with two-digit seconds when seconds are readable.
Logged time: 10,59
